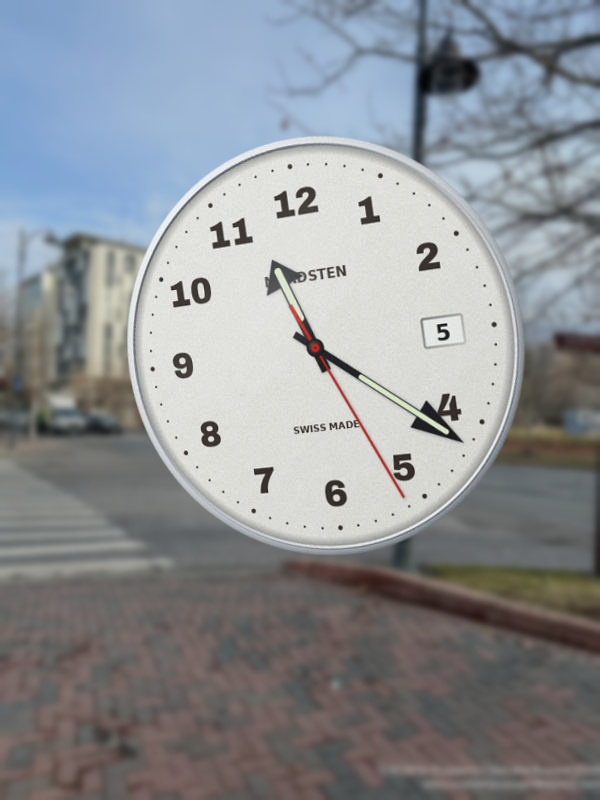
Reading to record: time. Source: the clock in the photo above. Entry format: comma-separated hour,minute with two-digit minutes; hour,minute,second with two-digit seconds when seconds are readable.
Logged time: 11,21,26
